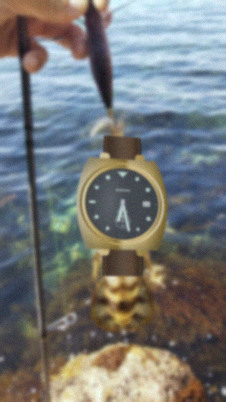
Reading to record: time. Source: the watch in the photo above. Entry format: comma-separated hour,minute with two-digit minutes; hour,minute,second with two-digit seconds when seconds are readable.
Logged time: 6,28
